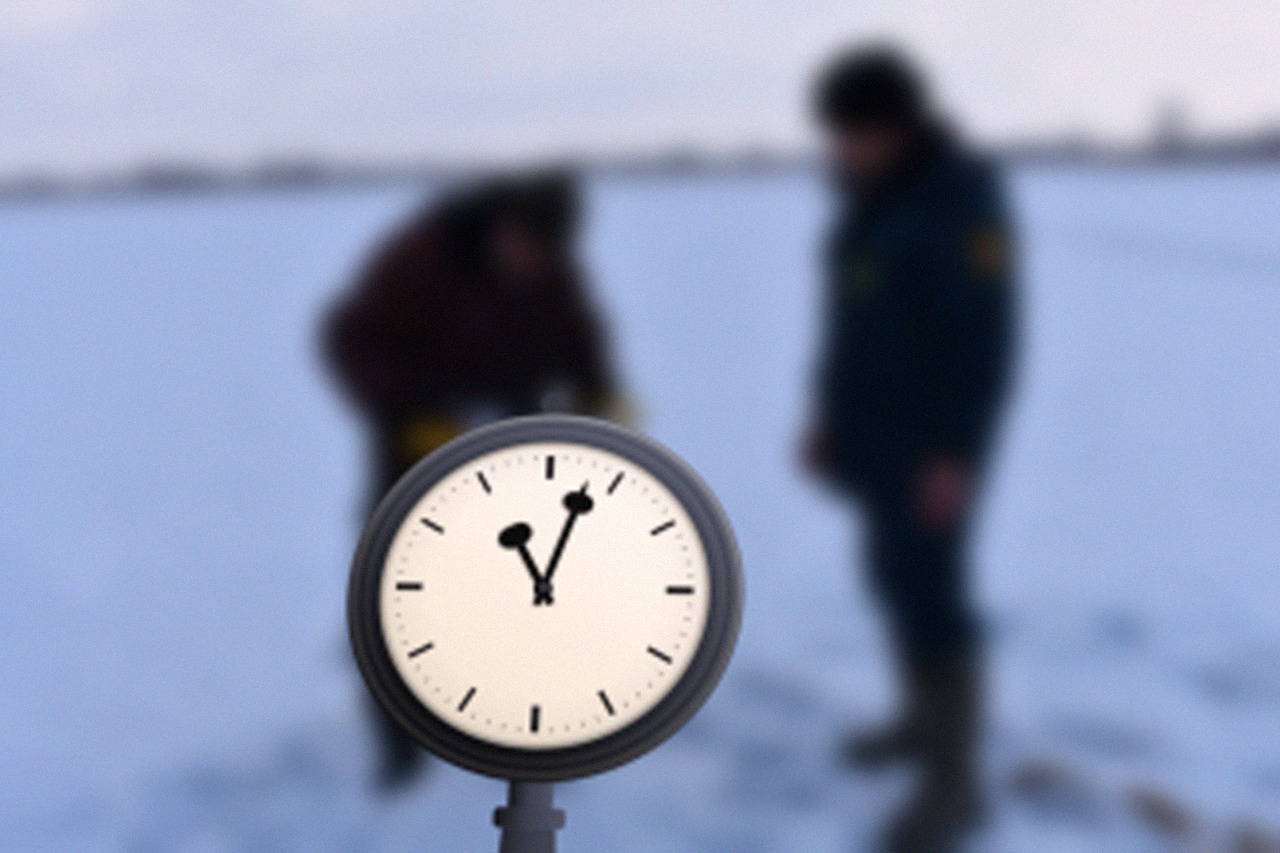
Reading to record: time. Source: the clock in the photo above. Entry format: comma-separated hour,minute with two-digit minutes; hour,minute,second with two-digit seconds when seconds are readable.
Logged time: 11,03
